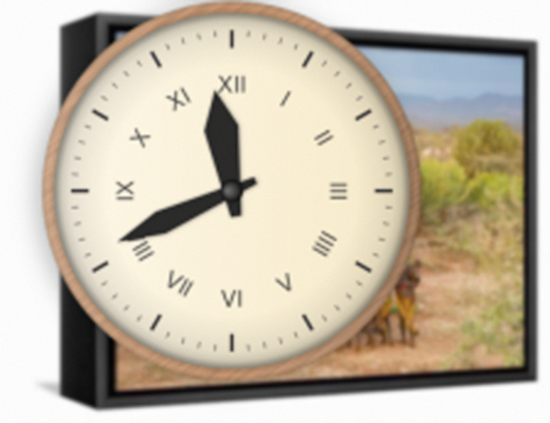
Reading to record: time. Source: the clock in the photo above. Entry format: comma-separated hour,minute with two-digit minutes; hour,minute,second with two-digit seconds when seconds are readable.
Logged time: 11,41
